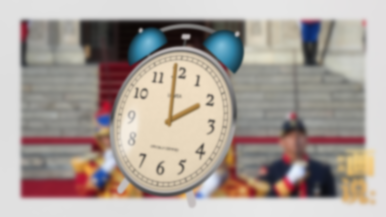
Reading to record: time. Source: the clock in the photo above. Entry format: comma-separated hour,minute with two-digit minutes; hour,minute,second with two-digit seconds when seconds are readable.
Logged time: 1,59
